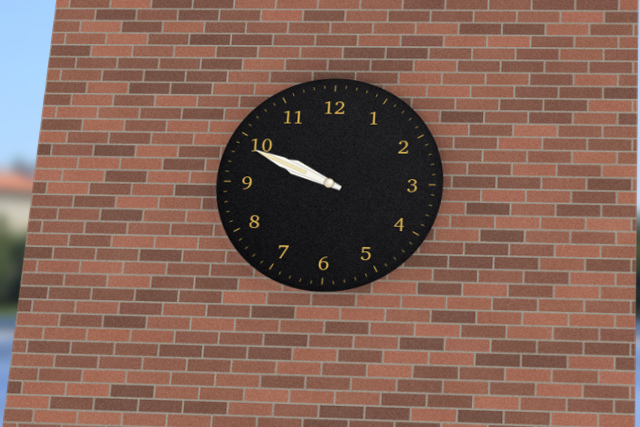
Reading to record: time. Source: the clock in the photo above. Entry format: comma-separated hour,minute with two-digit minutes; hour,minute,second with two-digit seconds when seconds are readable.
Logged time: 9,49
